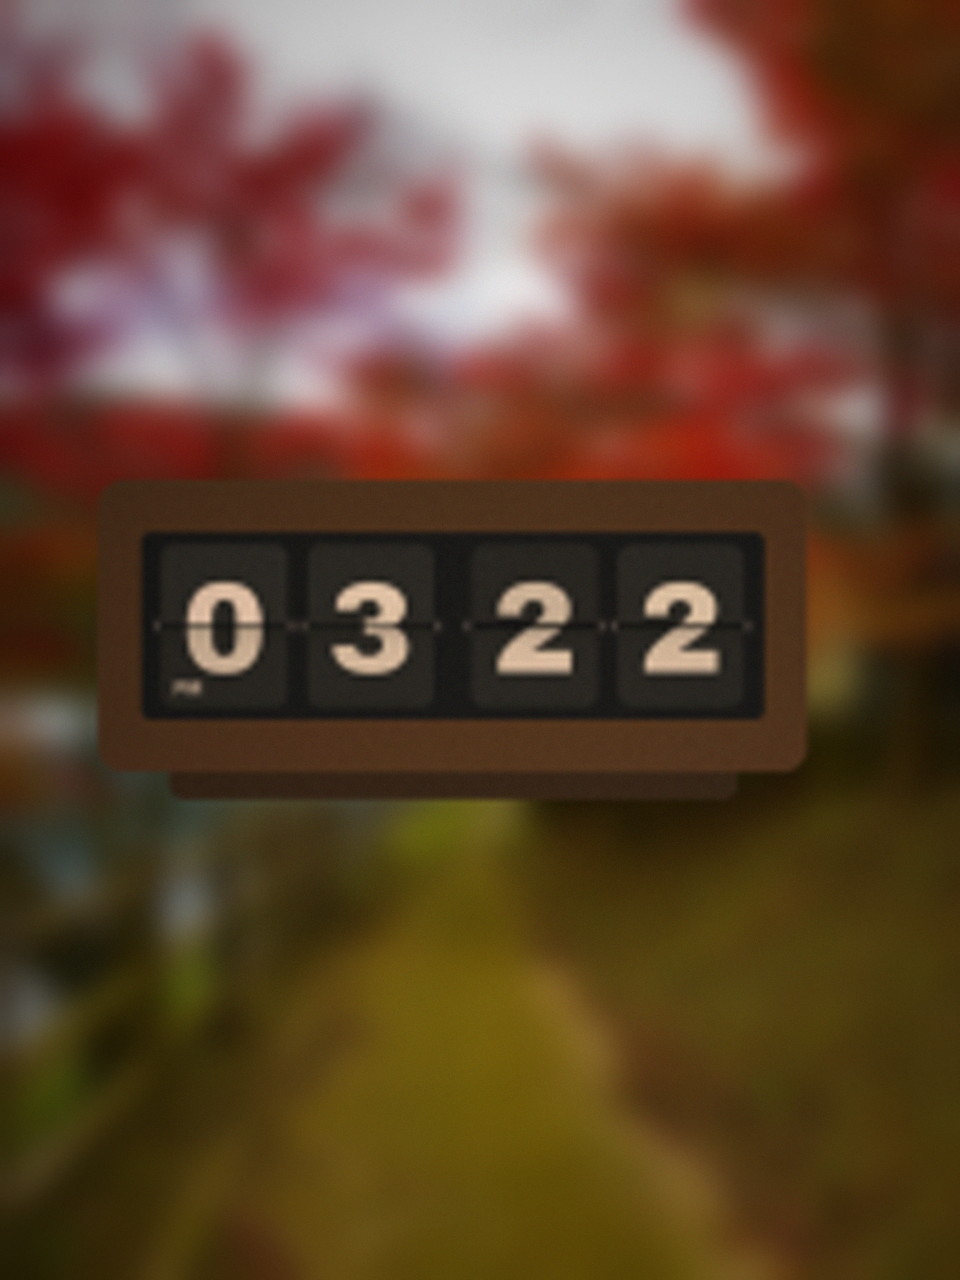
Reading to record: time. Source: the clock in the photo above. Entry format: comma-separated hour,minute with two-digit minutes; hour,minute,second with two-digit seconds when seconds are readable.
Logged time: 3,22
